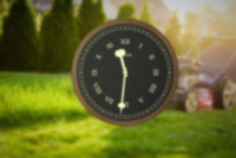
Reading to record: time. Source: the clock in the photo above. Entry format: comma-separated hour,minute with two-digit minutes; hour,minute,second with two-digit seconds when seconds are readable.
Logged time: 11,31
